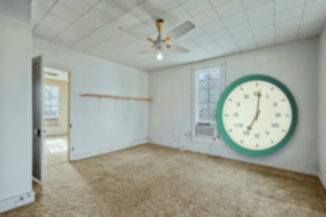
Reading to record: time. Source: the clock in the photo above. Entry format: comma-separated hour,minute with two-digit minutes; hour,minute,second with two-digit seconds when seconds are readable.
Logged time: 7,01
